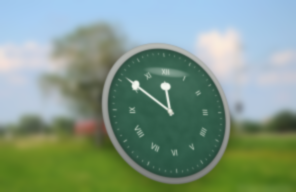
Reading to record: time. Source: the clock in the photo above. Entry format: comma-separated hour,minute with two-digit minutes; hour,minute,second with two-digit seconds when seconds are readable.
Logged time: 11,51
